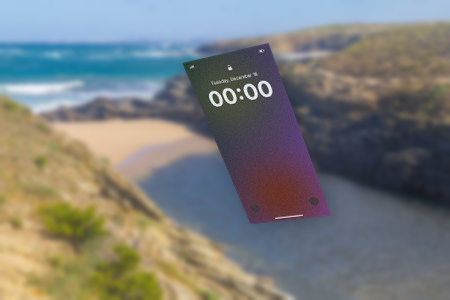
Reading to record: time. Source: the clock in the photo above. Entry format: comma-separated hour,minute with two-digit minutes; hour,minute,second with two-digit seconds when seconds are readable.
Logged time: 0,00
